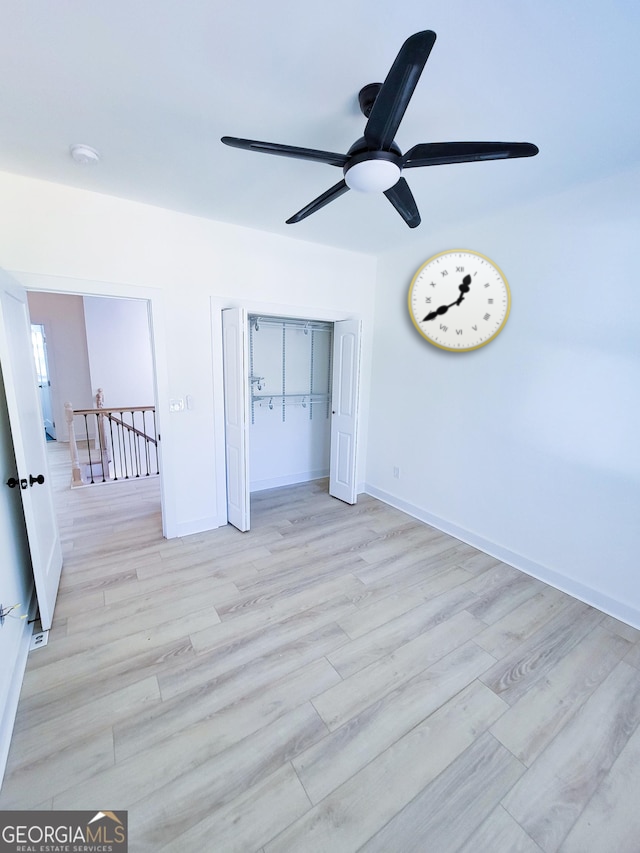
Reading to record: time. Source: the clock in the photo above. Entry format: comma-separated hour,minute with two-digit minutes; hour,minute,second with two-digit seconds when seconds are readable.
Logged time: 12,40
